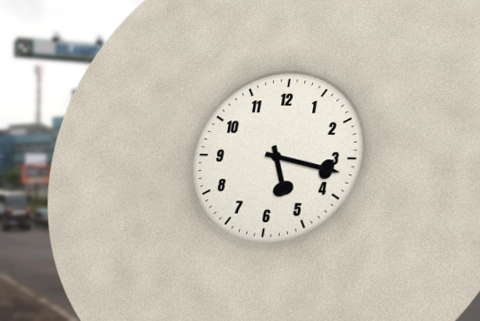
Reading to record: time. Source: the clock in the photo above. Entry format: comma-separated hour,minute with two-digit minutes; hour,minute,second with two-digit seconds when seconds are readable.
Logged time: 5,17
